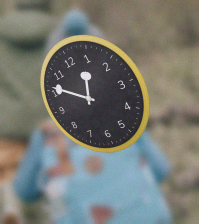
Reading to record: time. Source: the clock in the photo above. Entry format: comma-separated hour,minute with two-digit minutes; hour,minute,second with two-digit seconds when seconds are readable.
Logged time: 12,51
